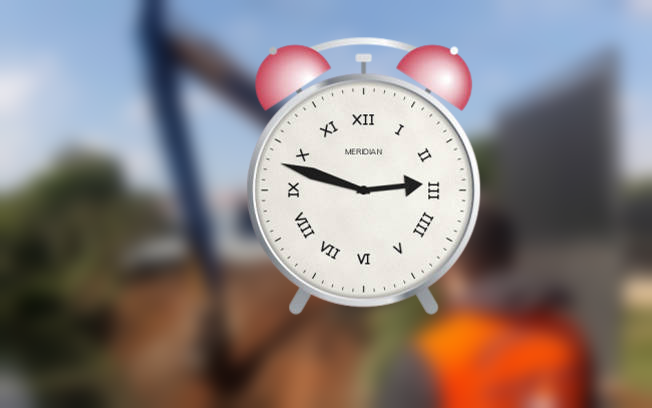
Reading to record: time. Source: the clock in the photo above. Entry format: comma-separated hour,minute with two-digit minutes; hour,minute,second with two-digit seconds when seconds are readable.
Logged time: 2,48
